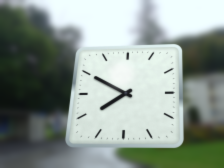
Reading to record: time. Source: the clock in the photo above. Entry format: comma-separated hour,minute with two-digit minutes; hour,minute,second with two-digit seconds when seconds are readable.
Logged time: 7,50
